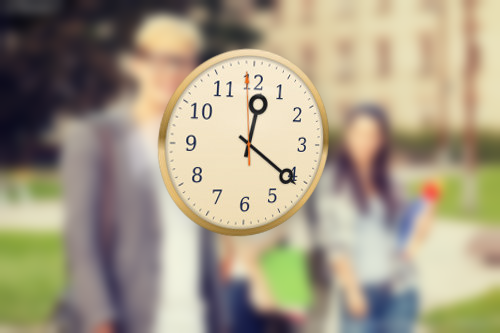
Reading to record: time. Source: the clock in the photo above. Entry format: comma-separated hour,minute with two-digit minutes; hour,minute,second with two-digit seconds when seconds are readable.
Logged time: 12,20,59
